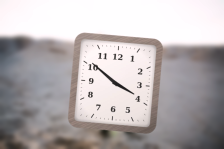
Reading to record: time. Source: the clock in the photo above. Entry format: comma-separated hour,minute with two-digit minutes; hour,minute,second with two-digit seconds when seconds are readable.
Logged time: 3,51
